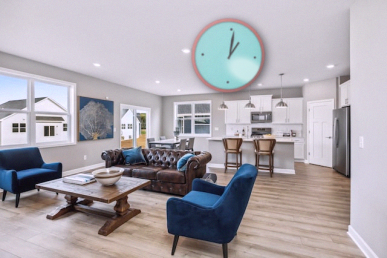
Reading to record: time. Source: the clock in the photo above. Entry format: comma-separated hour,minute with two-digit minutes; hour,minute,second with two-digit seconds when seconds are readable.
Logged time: 1,01
